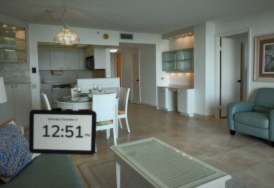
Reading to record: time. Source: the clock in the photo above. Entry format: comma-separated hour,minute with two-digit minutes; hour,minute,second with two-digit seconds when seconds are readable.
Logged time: 12,51
